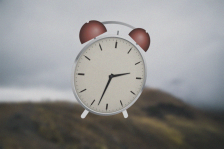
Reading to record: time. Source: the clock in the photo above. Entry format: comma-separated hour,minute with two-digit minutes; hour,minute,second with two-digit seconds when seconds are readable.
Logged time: 2,33
